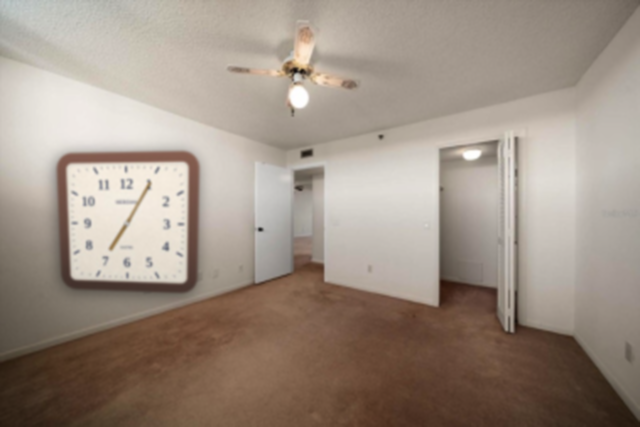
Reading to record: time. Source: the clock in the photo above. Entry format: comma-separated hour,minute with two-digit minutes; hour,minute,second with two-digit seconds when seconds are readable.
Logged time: 7,05
